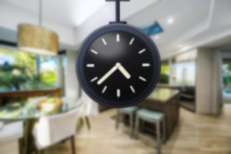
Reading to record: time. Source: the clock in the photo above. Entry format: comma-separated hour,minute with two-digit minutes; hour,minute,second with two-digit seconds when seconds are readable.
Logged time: 4,38
